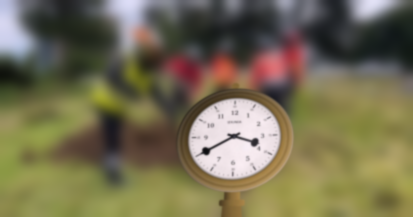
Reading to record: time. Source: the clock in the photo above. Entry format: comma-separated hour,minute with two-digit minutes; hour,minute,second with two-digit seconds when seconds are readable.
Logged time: 3,40
